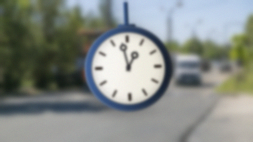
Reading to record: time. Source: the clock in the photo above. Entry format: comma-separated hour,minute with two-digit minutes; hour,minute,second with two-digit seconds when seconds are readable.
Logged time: 12,58
